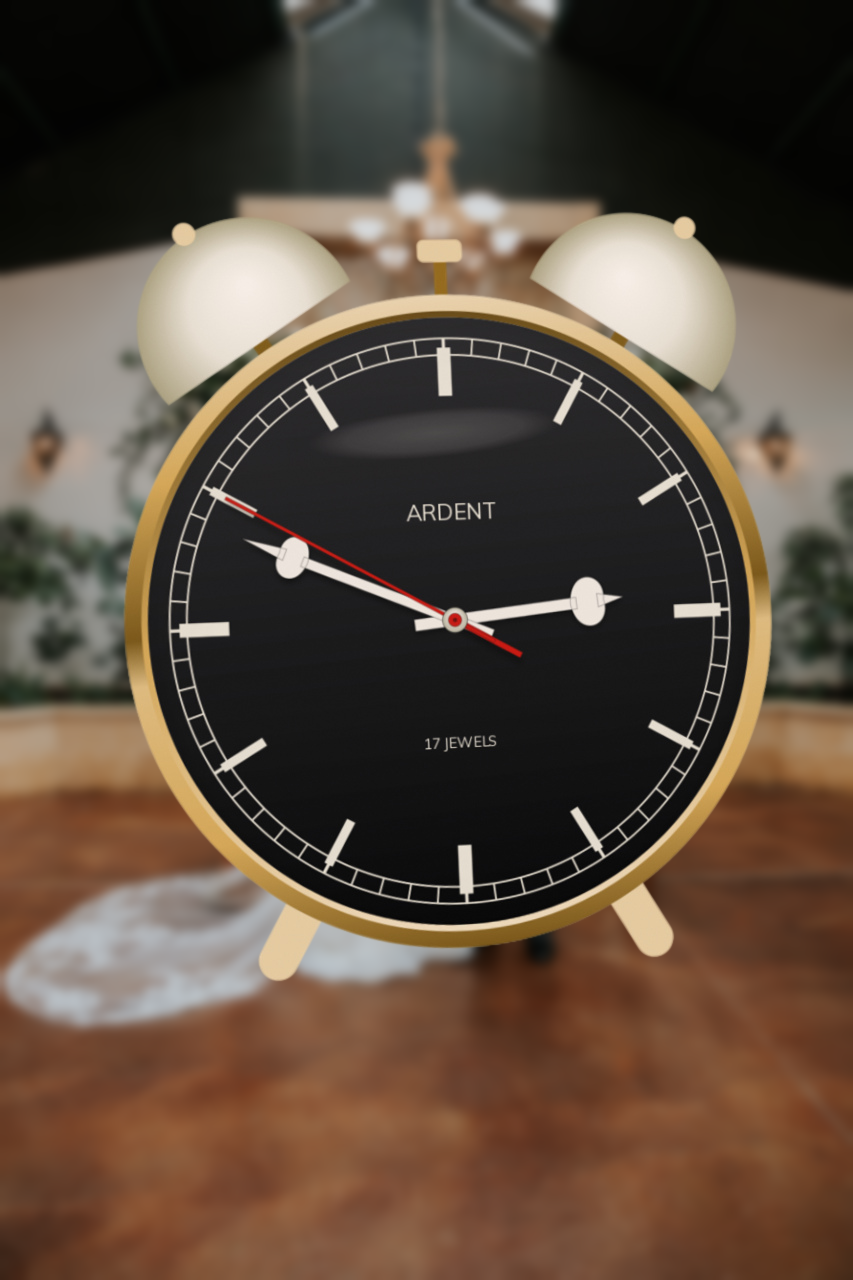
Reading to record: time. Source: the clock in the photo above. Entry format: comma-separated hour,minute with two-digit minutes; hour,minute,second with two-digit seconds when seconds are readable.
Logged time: 2,48,50
